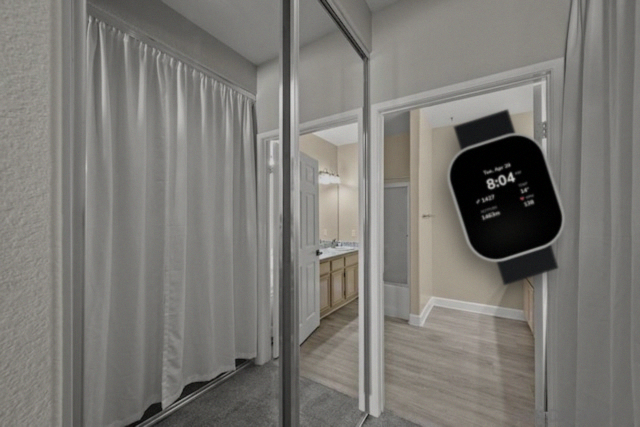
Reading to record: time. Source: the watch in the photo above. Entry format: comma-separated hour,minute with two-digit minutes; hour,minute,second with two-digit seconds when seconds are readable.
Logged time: 8,04
